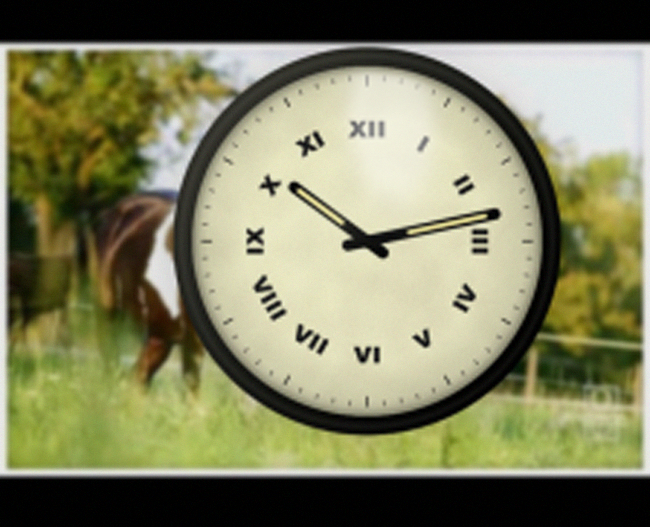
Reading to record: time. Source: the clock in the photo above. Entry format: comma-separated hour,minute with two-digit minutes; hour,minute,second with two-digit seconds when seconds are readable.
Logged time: 10,13
